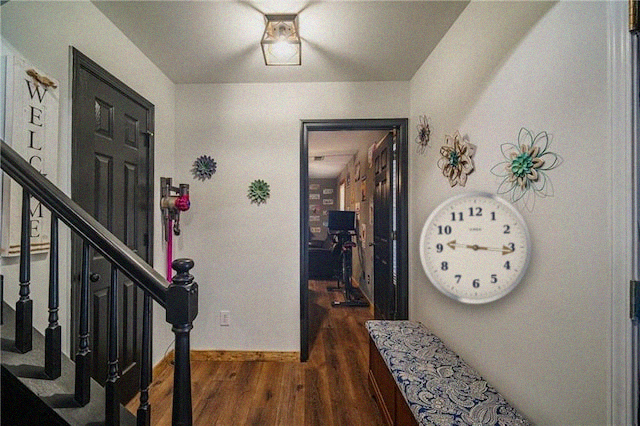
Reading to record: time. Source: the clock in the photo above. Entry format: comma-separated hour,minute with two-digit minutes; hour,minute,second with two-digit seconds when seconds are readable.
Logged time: 9,16
